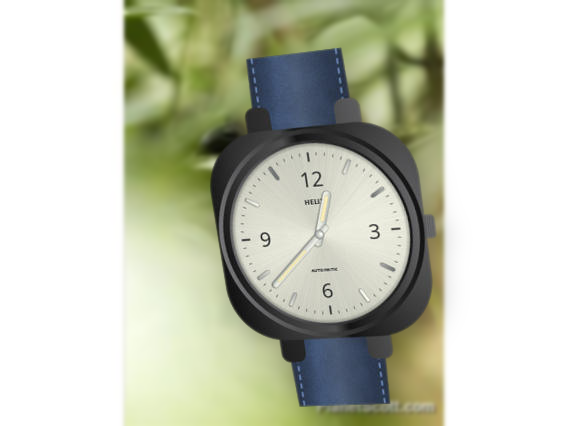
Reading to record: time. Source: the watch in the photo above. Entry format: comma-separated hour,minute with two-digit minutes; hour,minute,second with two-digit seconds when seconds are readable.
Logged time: 12,38
